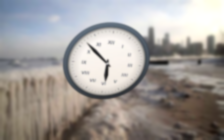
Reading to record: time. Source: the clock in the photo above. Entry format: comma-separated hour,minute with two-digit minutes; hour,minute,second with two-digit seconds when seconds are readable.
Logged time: 5,52
